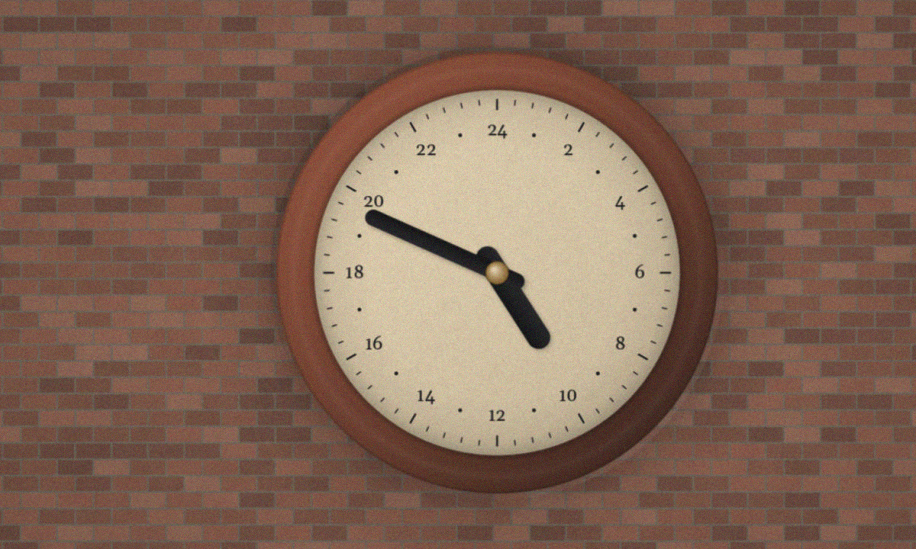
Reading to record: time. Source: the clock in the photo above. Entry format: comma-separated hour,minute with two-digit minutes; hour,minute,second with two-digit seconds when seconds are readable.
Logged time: 9,49
